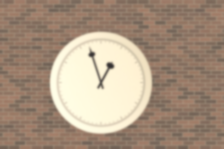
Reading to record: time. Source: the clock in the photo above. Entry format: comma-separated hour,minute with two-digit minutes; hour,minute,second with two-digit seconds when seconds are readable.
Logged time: 12,57
